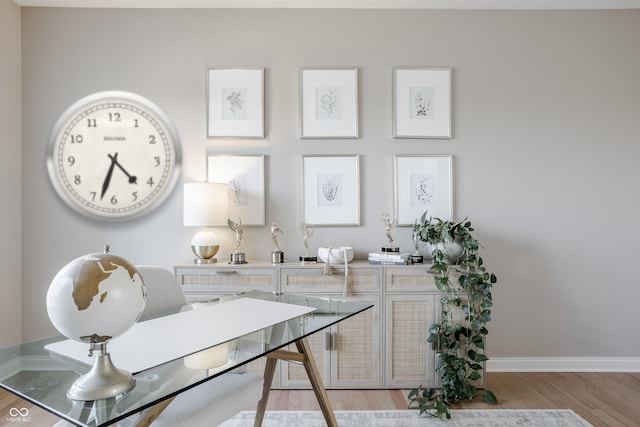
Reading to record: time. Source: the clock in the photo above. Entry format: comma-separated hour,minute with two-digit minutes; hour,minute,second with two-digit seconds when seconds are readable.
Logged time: 4,33
